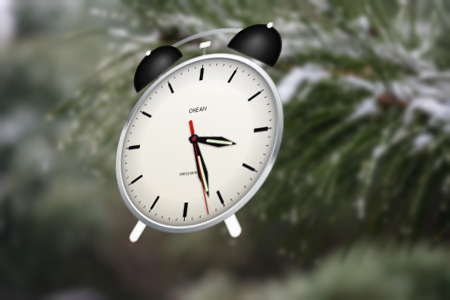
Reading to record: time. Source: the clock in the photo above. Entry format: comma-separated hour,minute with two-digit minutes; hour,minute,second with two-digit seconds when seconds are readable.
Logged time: 3,26,27
